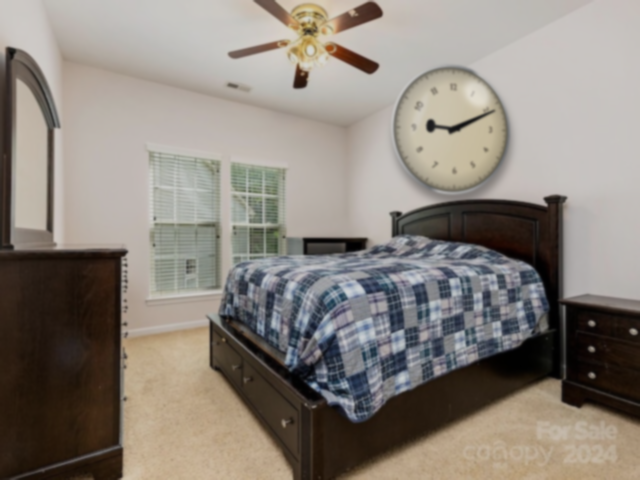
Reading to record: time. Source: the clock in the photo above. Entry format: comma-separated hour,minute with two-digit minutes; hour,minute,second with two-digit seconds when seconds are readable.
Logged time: 9,11
